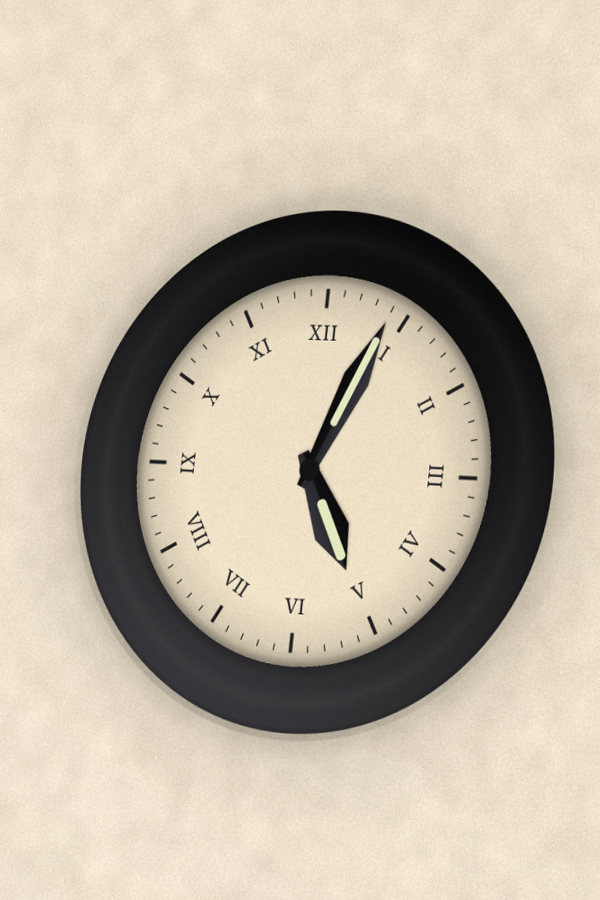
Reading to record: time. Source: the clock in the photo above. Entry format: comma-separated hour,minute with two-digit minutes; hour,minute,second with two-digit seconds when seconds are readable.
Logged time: 5,04
